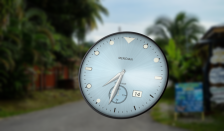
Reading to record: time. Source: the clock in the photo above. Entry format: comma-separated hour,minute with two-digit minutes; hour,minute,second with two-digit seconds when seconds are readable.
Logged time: 7,32
